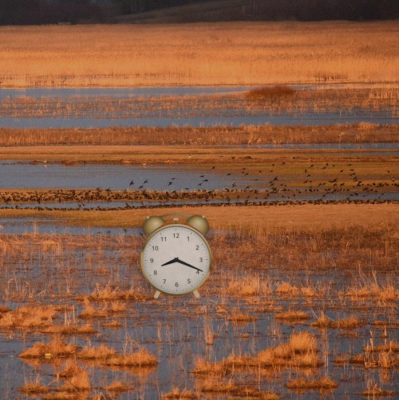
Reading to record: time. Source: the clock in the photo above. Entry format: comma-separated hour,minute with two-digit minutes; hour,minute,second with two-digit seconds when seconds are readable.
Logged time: 8,19
